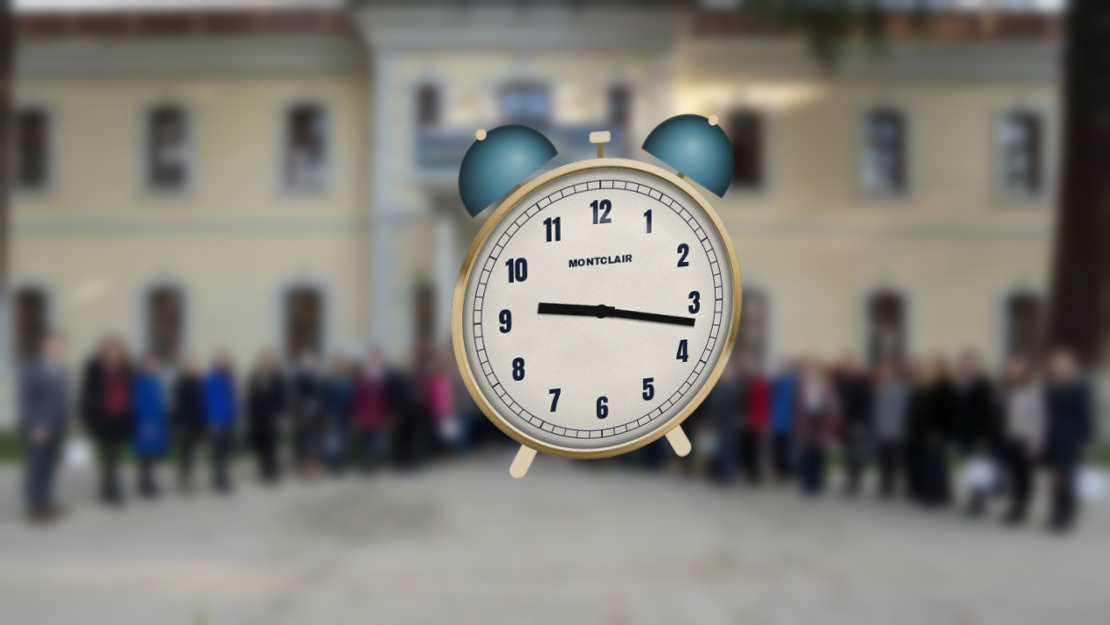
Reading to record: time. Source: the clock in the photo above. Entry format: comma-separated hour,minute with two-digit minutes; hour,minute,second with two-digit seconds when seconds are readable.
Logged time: 9,17
